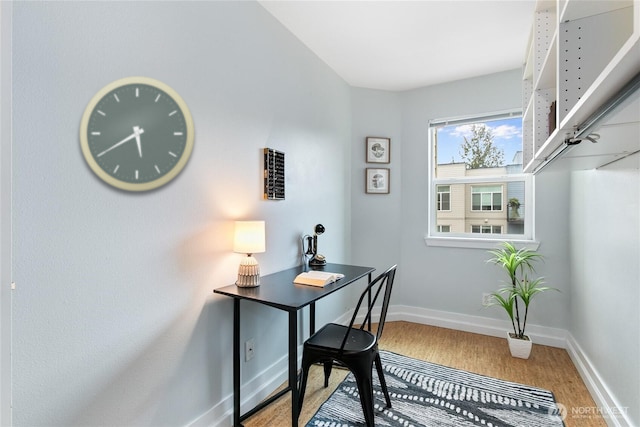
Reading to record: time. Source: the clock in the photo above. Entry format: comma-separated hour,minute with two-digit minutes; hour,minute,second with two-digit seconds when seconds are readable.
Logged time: 5,40
